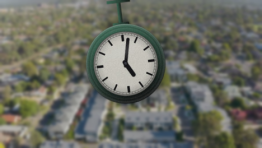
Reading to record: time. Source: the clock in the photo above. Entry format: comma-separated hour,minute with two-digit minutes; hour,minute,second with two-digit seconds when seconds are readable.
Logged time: 5,02
